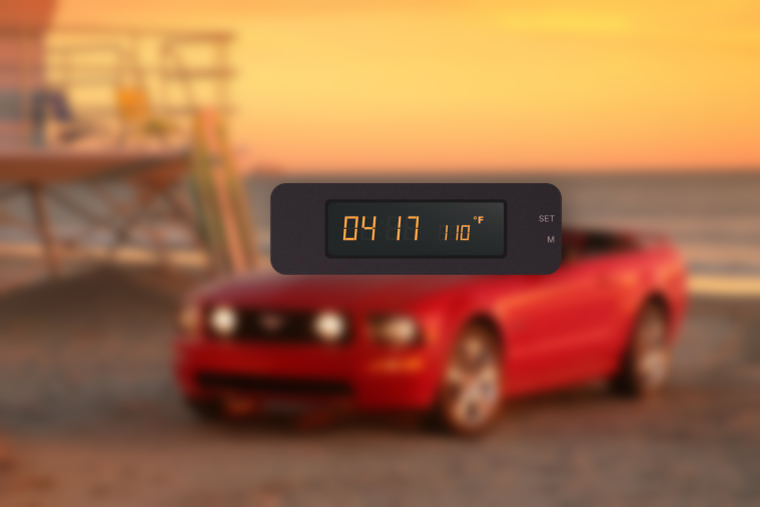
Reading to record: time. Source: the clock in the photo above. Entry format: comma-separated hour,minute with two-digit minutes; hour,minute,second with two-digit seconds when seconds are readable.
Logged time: 4,17
